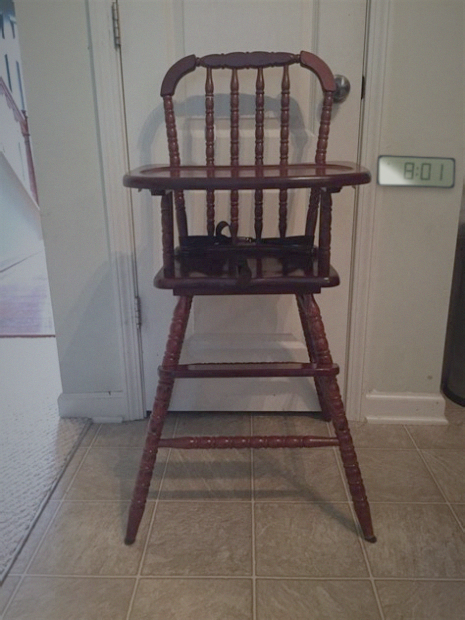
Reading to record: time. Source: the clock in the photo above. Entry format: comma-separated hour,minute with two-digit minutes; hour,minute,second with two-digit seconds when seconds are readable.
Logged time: 8,01
